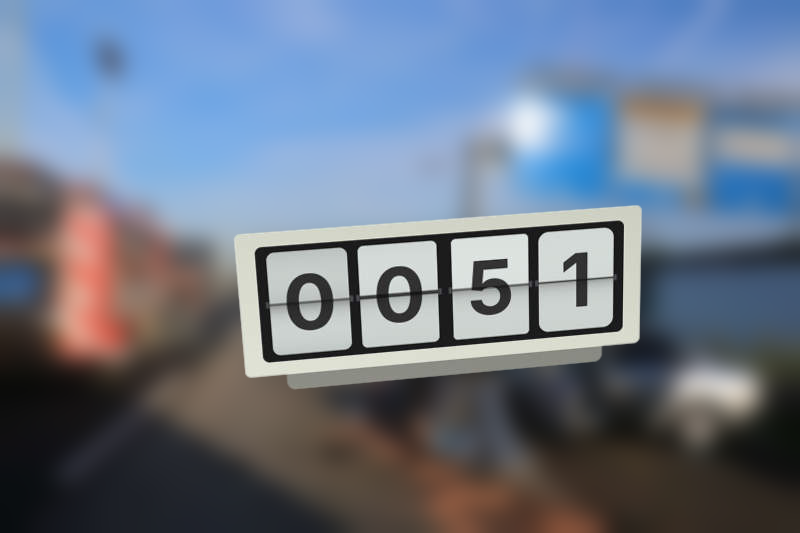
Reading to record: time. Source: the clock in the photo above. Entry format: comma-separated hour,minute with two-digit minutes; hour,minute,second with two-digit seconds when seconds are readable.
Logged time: 0,51
